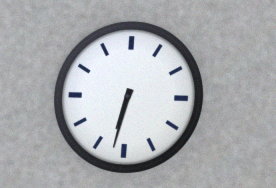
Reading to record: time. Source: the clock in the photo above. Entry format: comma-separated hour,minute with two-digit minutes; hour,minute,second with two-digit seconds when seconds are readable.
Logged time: 6,32
